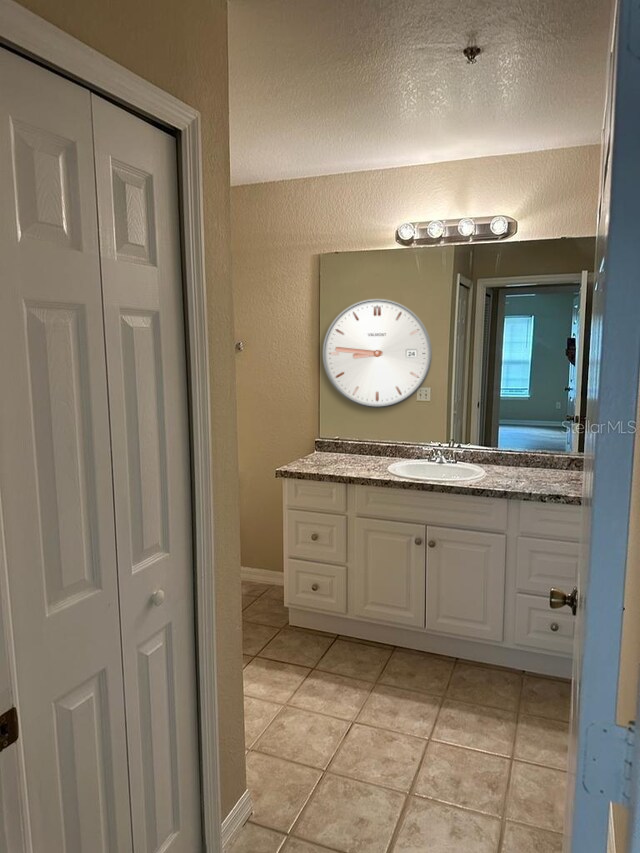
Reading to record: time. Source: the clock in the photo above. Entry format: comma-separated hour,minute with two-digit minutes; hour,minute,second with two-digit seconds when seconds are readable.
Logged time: 8,46
